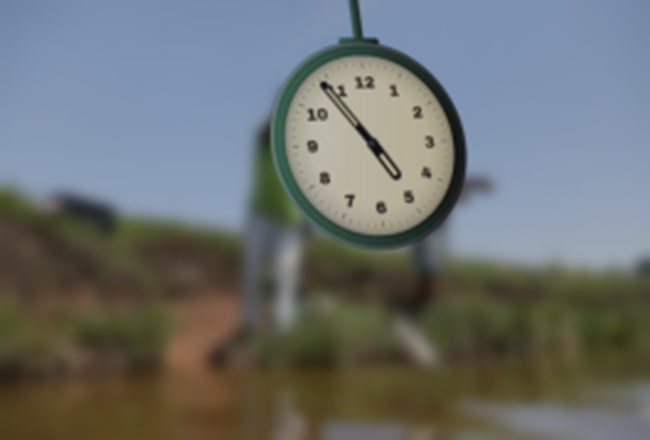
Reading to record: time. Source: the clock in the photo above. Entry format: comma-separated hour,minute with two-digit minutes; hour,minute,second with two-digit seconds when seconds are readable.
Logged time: 4,54
